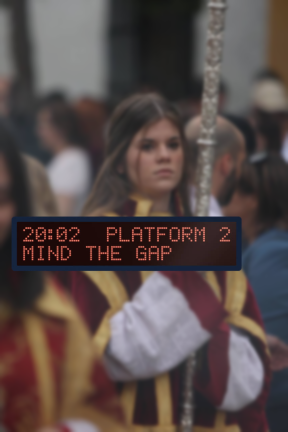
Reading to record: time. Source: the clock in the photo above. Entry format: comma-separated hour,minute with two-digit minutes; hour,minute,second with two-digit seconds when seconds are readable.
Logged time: 20,02
